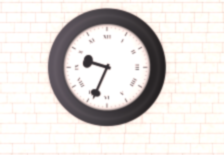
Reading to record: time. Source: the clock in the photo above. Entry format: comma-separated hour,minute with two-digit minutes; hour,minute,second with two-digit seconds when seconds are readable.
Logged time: 9,34
